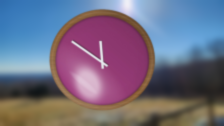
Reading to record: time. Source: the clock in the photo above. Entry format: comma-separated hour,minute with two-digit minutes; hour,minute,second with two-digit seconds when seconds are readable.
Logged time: 11,51
